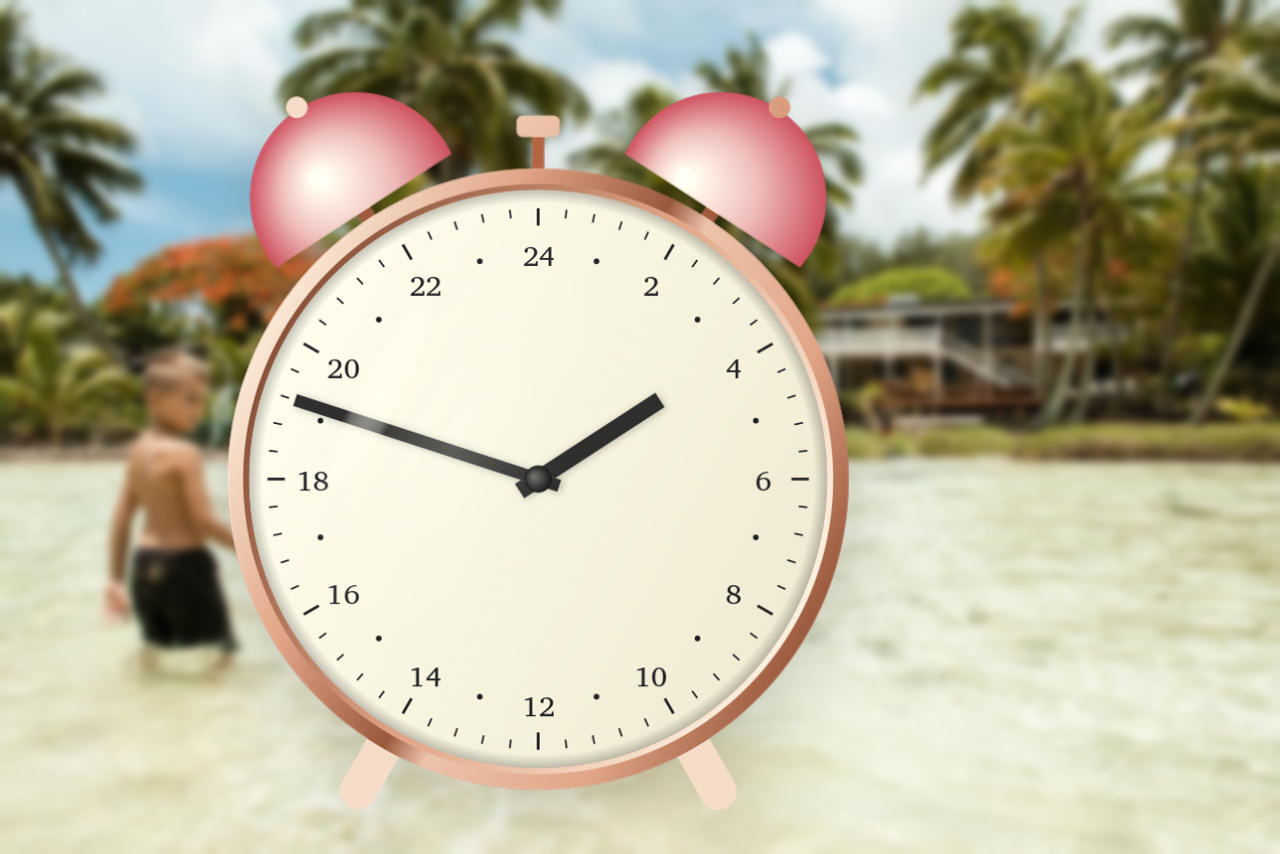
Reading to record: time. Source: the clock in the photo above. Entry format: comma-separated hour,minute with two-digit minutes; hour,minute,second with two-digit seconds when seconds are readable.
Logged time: 3,48
